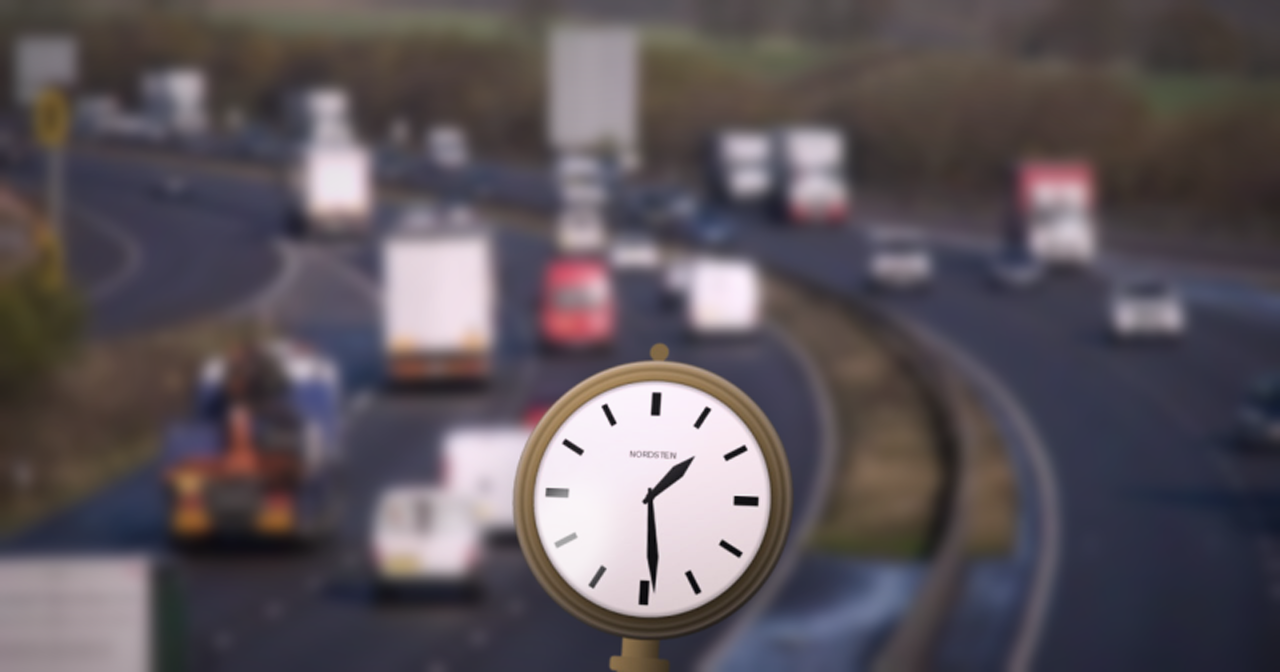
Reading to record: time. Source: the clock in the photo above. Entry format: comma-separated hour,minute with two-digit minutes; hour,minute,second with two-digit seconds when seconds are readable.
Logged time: 1,29
